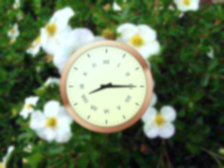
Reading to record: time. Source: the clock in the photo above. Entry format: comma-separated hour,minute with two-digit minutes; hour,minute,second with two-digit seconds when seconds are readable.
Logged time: 8,15
